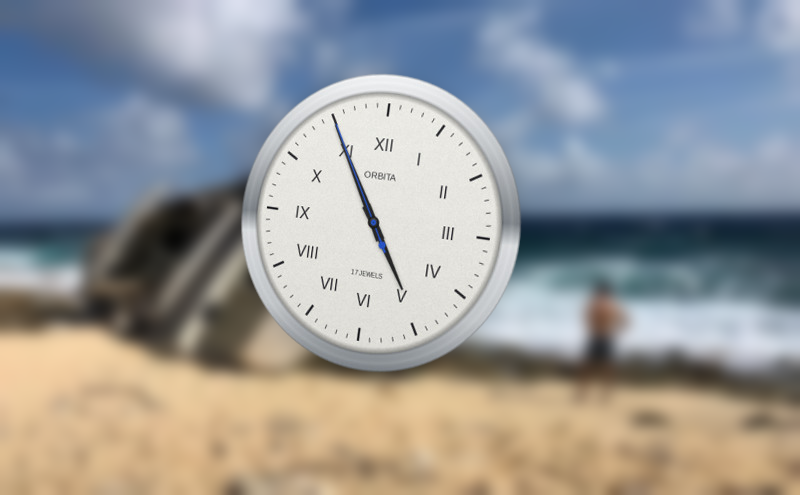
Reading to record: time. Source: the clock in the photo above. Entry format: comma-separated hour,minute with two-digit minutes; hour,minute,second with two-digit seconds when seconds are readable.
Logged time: 4,54,55
